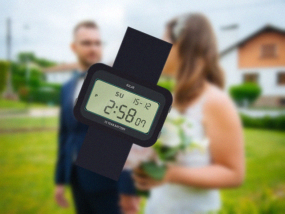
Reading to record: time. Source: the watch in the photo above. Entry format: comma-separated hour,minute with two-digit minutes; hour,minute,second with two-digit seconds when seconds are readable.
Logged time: 2,58,07
